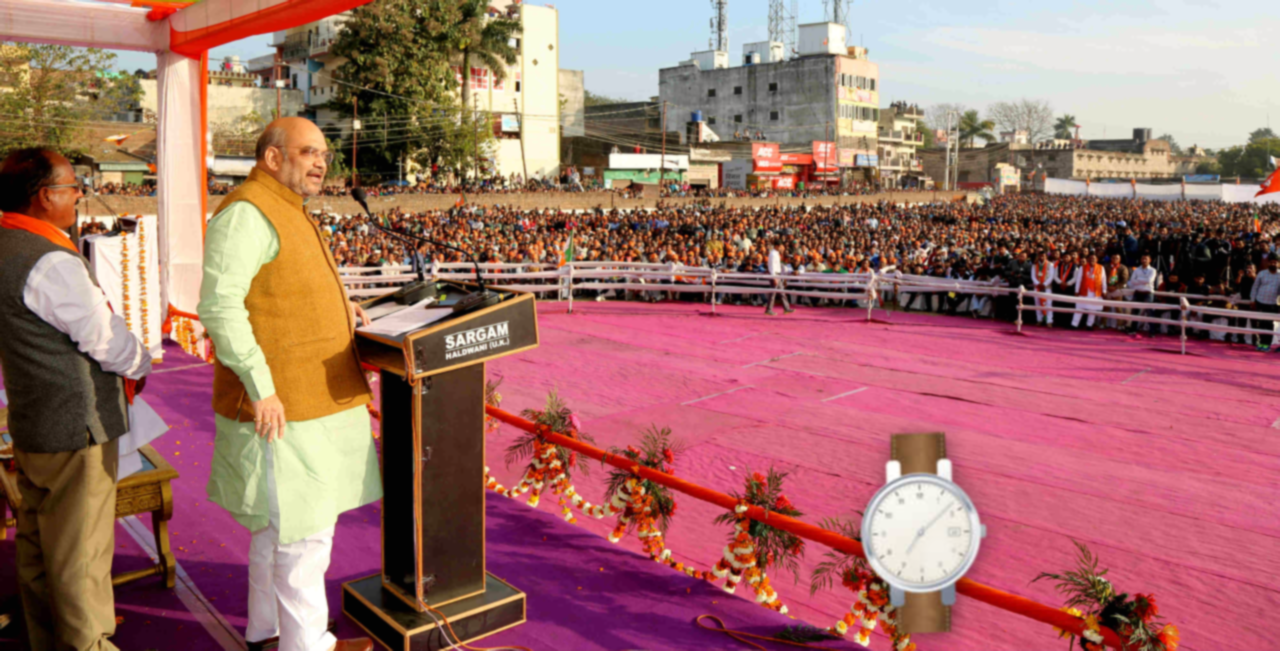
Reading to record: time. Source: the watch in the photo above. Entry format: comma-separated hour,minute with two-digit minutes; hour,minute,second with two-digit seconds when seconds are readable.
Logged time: 7,08
